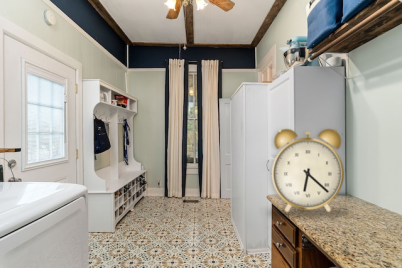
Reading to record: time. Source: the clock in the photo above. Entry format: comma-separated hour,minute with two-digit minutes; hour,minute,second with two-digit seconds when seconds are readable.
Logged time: 6,22
